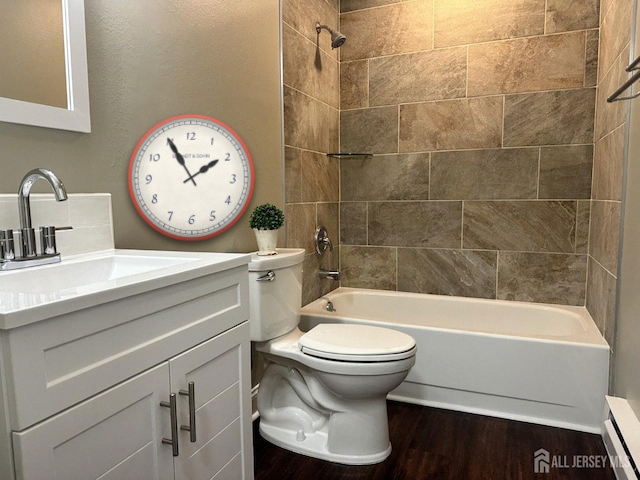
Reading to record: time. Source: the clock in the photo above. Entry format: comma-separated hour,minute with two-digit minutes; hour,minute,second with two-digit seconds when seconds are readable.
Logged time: 1,55
